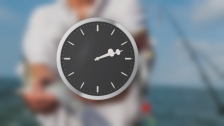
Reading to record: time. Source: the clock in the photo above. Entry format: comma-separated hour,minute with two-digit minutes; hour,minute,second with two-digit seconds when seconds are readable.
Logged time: 2,12
